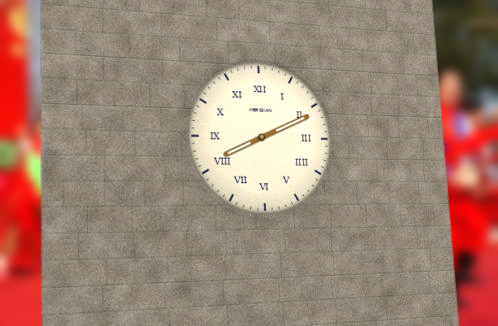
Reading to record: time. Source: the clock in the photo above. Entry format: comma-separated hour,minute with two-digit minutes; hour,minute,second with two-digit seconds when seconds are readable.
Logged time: 8,11
